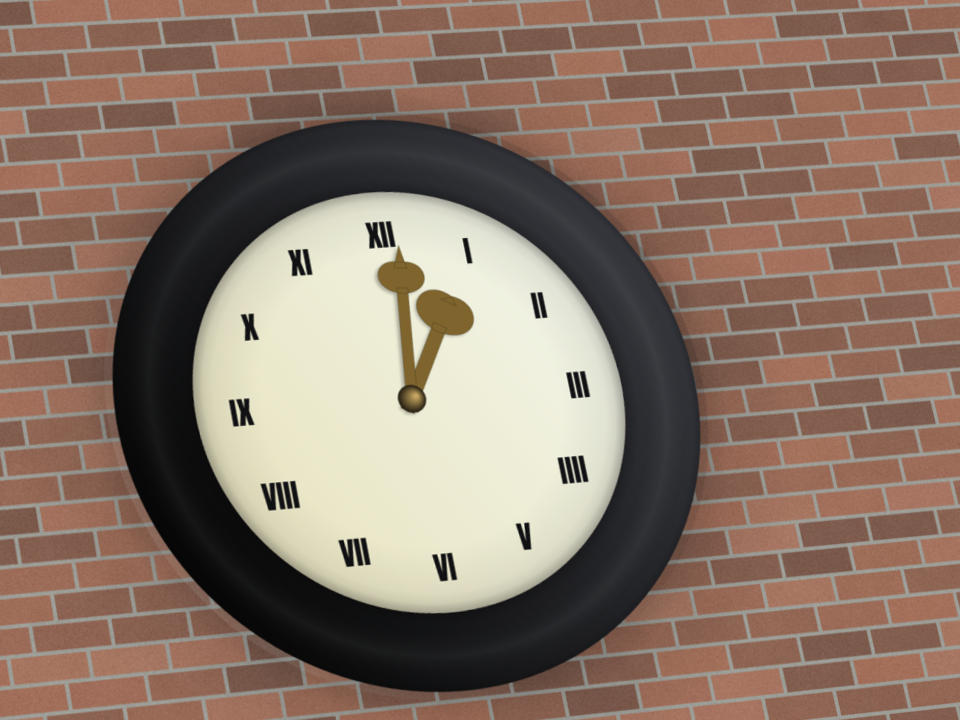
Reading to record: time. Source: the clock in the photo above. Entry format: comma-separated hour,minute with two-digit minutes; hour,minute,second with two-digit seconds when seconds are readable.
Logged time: 1,01
